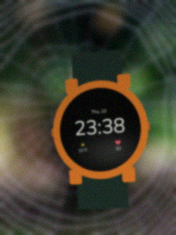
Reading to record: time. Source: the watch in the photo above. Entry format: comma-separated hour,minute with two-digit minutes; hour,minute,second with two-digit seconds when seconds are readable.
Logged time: 23,38
